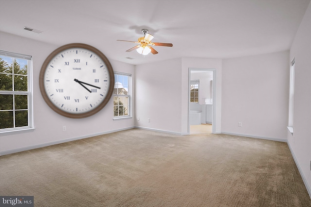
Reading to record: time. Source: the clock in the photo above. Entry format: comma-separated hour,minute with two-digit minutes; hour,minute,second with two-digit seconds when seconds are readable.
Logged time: 4,18
